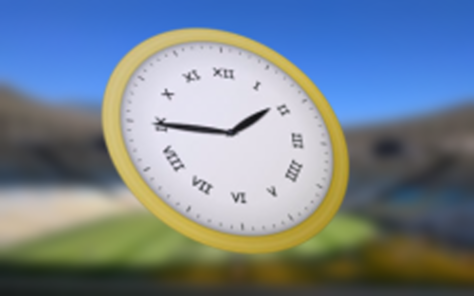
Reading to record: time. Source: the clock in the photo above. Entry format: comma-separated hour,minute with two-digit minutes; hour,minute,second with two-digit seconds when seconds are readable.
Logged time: 1,45
